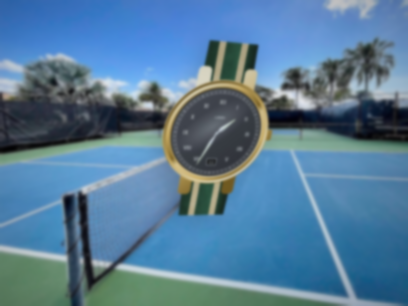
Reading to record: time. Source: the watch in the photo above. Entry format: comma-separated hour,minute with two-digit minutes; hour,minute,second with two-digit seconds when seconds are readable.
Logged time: 1,34
